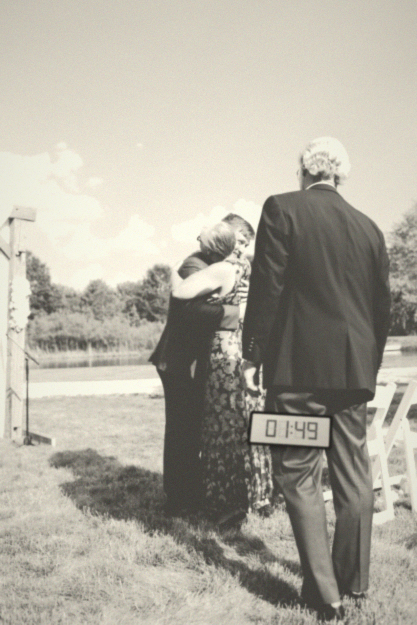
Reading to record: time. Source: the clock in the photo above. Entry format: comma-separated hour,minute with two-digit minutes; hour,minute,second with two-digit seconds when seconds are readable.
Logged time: 1,49
